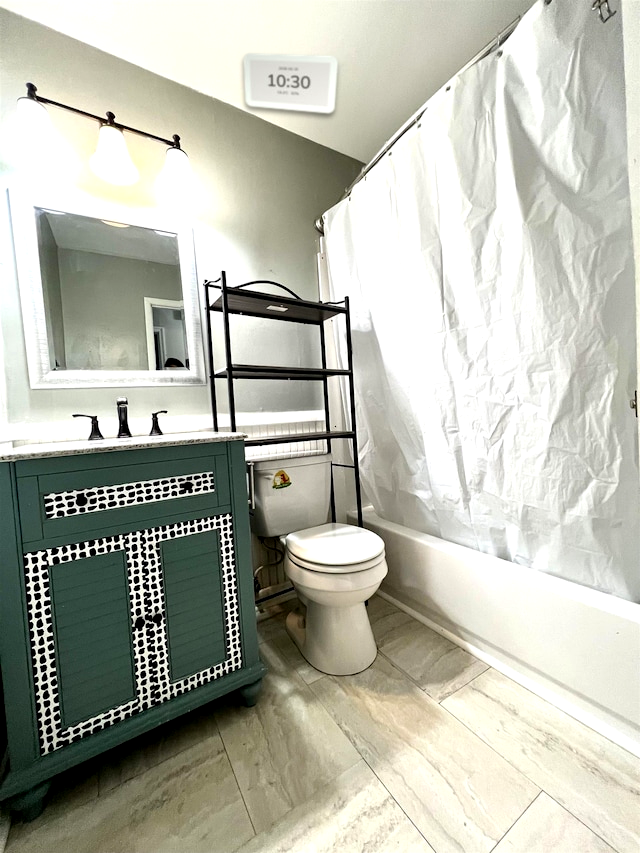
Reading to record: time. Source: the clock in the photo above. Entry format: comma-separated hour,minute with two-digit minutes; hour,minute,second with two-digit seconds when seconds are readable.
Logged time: 10,30
